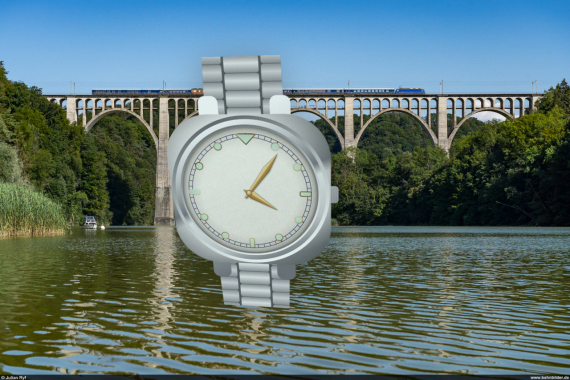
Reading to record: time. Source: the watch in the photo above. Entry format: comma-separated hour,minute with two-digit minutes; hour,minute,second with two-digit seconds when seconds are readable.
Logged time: 4,06
